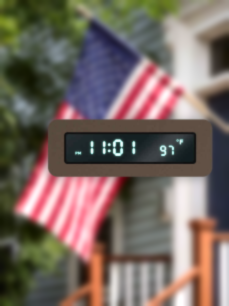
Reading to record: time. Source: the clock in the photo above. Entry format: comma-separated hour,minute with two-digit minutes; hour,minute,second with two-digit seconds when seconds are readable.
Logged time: 11,01
